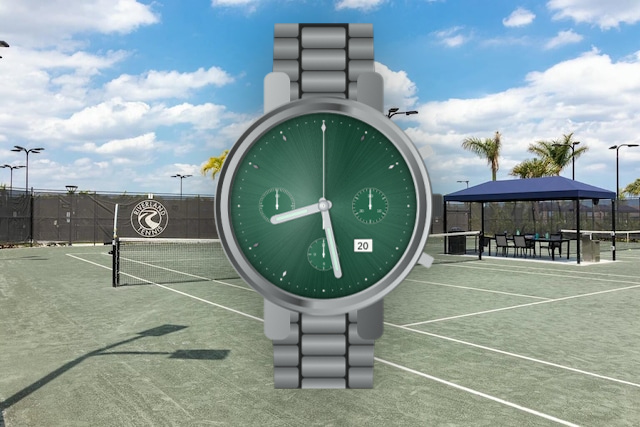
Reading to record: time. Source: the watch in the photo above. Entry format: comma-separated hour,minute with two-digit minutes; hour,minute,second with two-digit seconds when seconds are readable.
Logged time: 8,28
